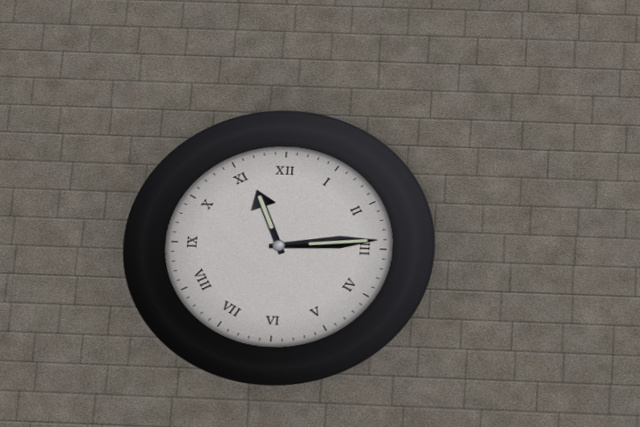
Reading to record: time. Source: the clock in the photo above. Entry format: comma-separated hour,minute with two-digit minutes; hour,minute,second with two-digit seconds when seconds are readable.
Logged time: 11,14
